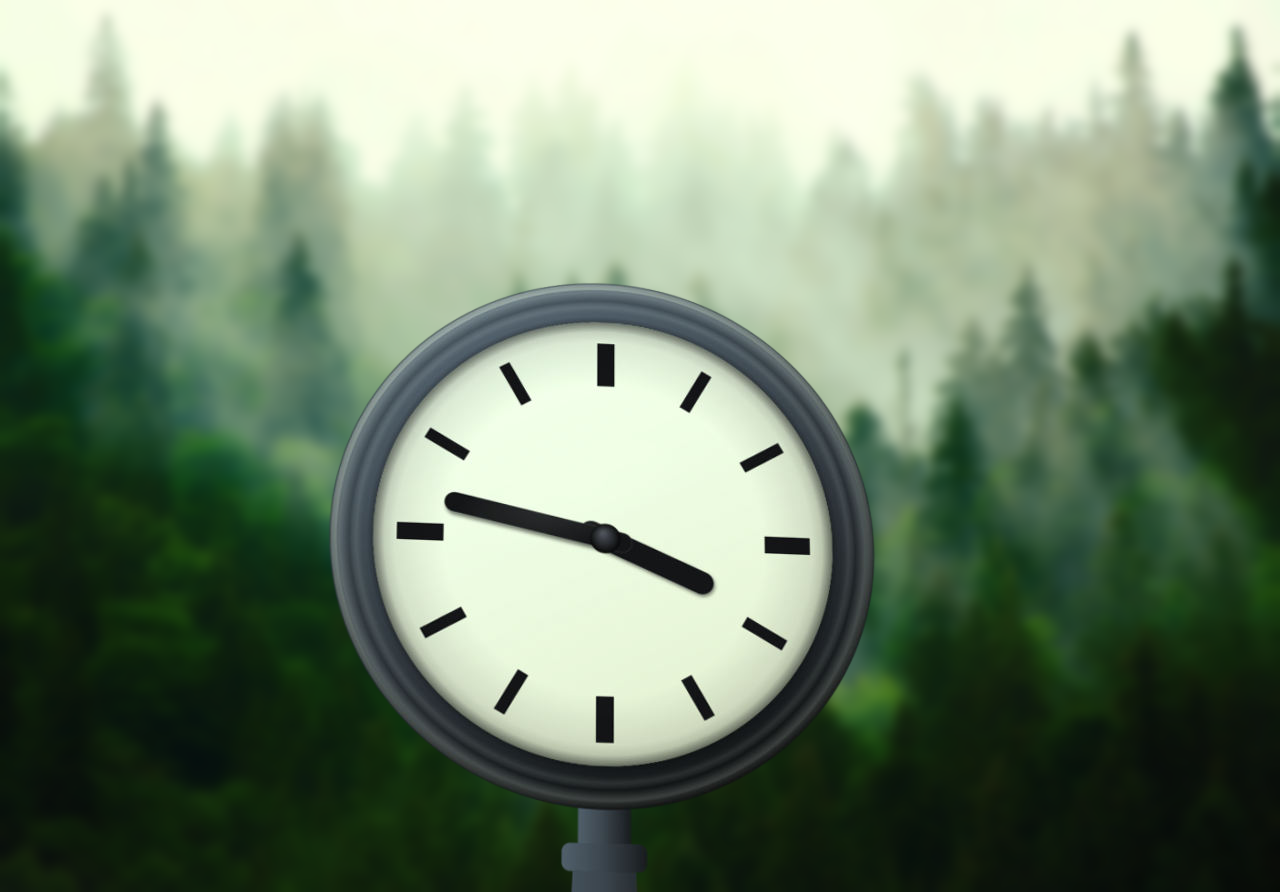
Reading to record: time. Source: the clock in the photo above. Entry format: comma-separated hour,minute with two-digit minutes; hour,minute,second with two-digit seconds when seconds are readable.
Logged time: 3,47
